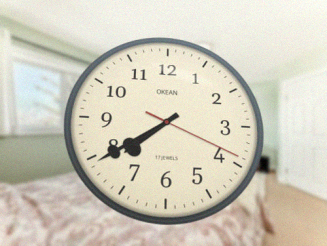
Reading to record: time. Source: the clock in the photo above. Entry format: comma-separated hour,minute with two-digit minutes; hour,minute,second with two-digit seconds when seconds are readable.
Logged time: 7,39,19
